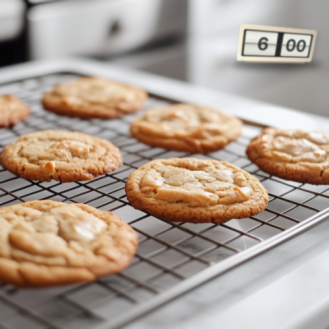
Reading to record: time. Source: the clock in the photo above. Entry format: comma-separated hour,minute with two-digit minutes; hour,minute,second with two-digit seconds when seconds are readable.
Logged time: 6,00
